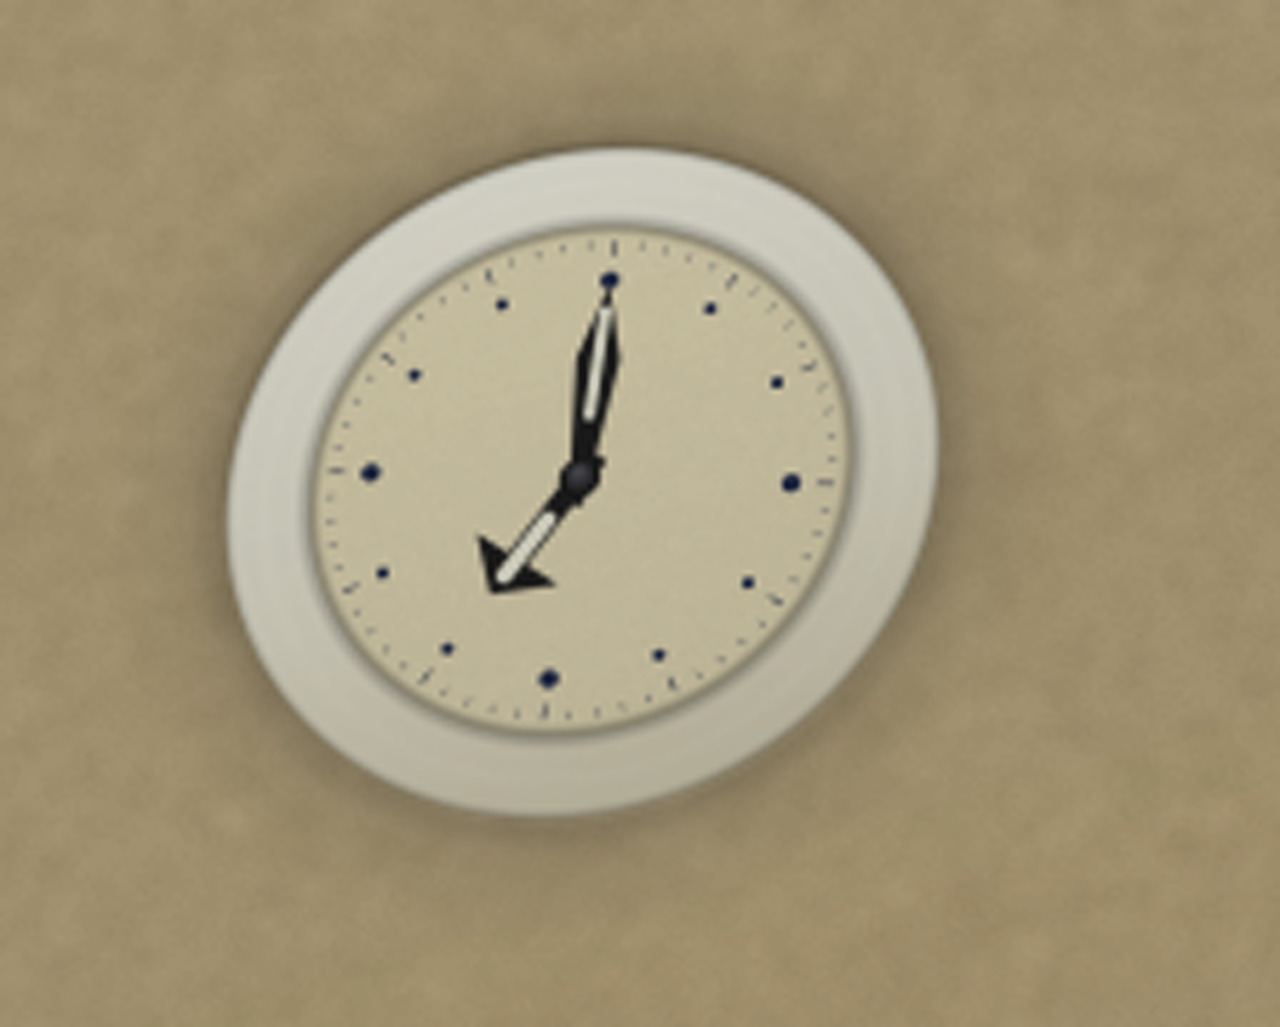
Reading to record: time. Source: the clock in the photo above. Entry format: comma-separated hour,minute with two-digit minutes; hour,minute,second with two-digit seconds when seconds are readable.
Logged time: 7,00
